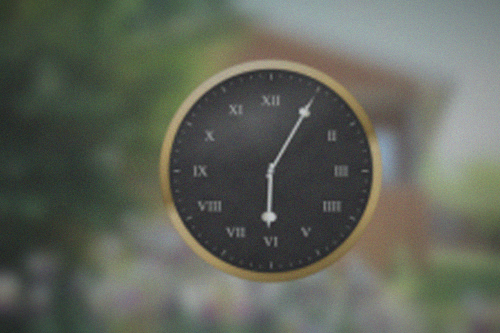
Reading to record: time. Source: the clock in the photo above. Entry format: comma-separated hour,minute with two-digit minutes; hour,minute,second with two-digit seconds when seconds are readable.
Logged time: 6,05
